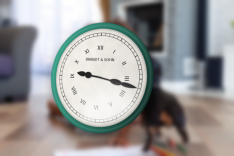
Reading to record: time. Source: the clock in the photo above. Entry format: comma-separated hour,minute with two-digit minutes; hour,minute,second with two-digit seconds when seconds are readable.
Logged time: 9,17
